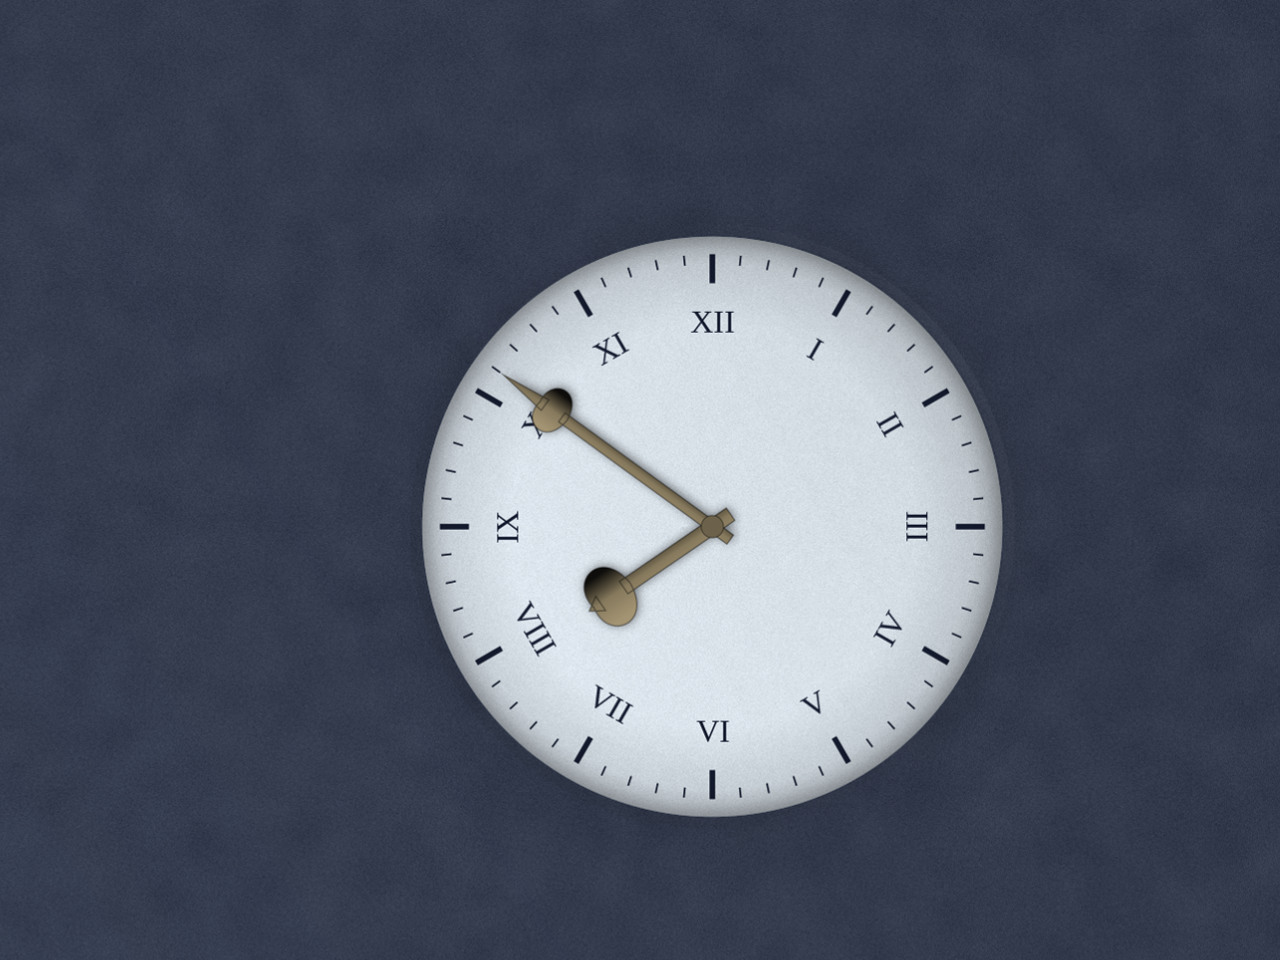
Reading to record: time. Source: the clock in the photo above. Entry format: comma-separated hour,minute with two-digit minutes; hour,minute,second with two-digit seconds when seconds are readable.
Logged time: 7,51
